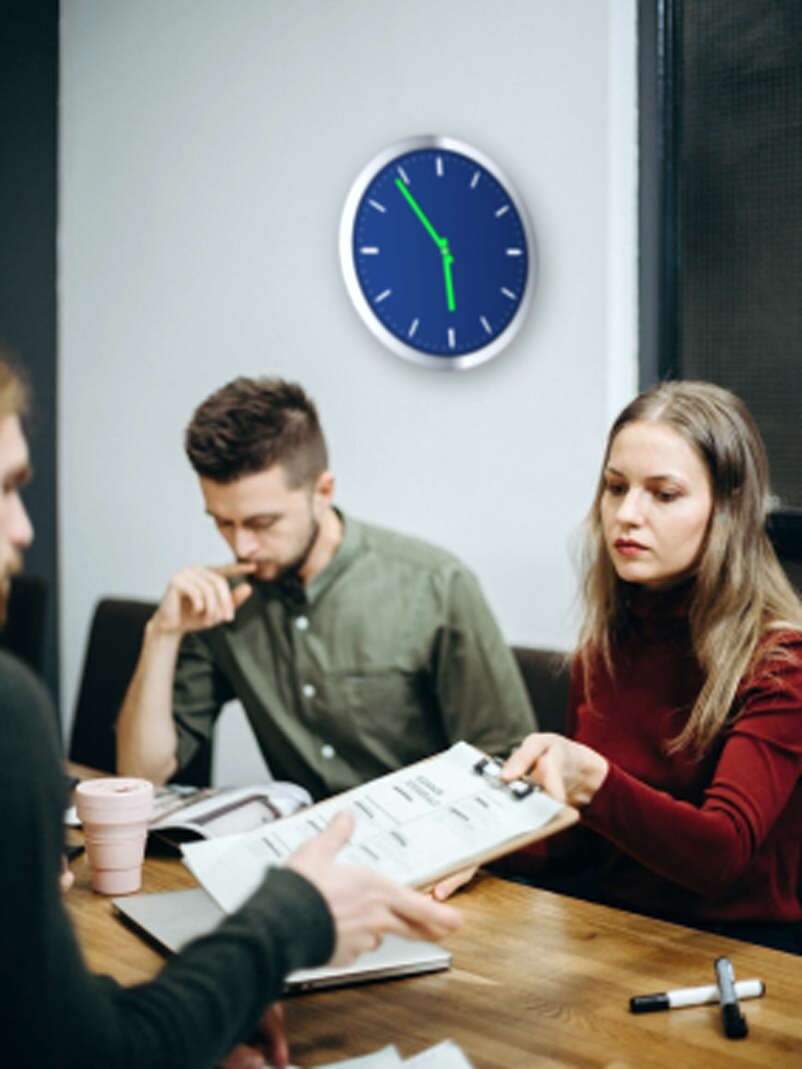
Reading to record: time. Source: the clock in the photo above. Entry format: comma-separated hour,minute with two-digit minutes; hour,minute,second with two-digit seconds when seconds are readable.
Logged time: 5,54
